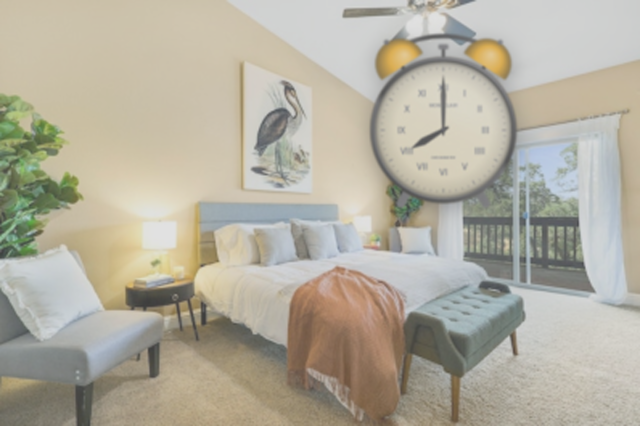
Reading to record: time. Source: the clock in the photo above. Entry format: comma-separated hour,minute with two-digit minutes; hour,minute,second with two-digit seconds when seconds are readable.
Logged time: 8,00
